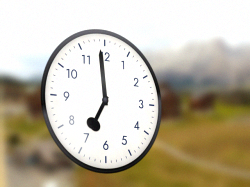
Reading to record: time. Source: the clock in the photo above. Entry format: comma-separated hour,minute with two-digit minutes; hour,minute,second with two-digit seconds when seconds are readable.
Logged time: 6,59
